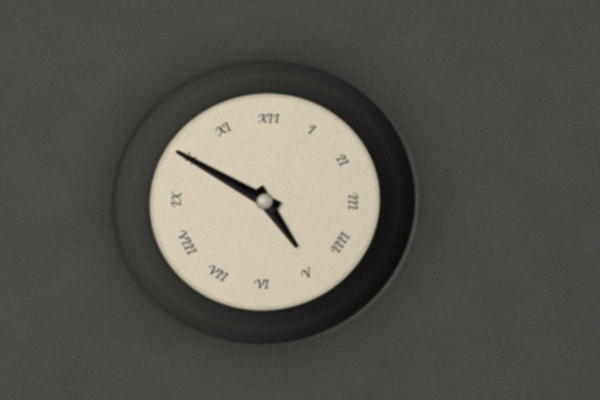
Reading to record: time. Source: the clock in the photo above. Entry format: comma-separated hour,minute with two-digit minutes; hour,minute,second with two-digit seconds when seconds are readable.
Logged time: 4,50
